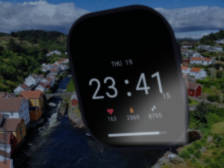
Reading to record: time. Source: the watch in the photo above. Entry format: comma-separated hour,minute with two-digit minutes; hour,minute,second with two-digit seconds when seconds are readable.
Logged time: 23,41
